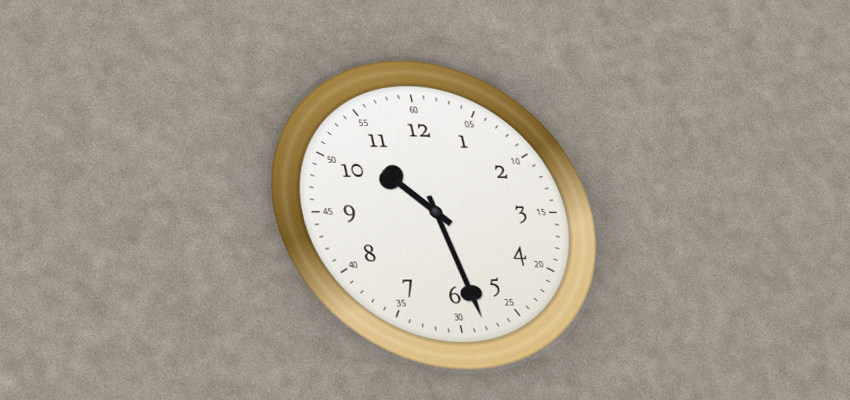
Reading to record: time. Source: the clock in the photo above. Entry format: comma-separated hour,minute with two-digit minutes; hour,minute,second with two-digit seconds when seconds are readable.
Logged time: 10,28
